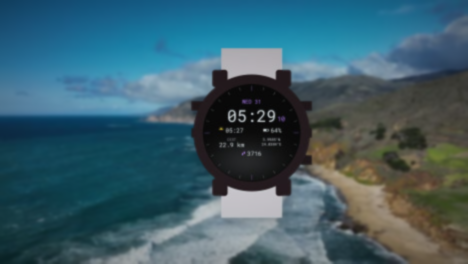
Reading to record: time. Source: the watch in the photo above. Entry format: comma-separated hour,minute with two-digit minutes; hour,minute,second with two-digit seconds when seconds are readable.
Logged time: 5,29
